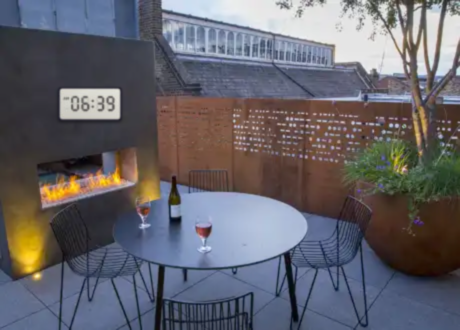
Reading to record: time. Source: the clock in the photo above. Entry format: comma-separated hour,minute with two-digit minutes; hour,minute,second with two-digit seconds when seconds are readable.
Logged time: 6,39
